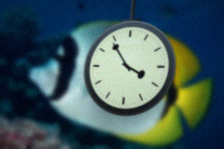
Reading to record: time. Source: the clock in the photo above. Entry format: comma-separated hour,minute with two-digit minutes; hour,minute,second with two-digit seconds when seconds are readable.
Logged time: 3,54
